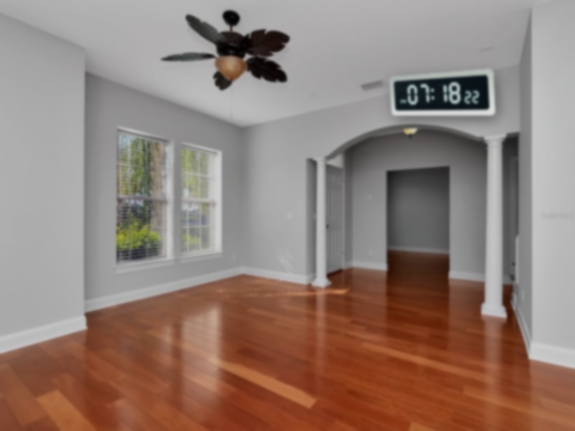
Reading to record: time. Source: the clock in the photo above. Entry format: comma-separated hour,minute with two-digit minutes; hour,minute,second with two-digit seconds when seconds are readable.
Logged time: 7,18
